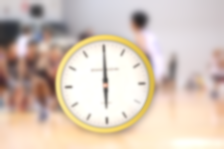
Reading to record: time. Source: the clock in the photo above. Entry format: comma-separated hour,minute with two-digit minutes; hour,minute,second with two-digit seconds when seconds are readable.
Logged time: 6,00
